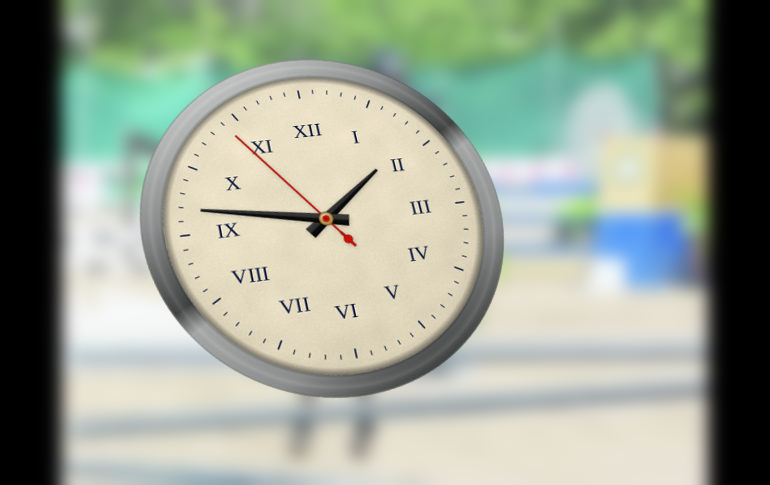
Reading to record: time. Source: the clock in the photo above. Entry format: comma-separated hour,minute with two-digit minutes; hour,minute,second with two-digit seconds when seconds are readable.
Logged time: 1,46,54
